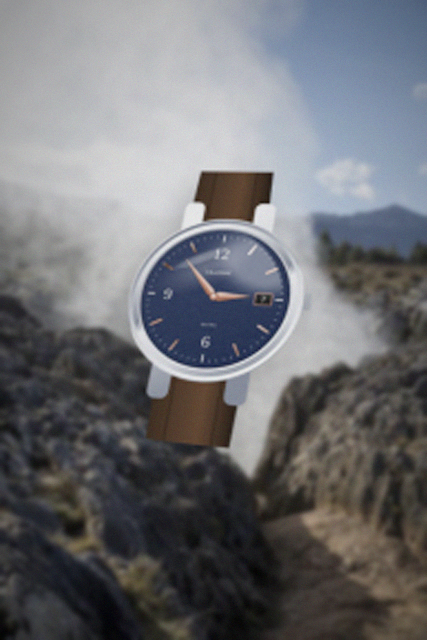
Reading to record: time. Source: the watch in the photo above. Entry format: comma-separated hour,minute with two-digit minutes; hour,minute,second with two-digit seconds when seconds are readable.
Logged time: 2,53
